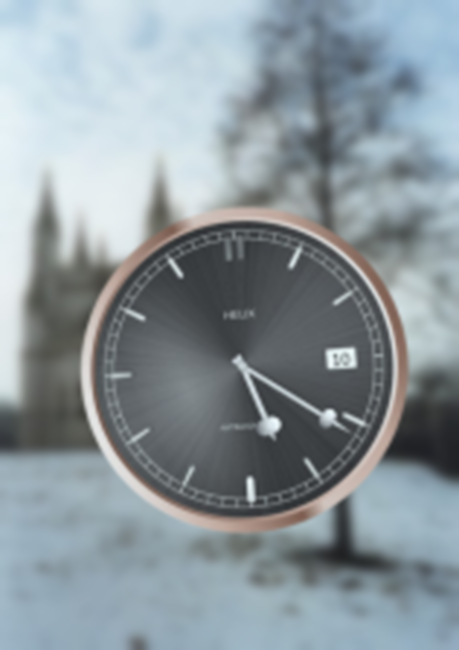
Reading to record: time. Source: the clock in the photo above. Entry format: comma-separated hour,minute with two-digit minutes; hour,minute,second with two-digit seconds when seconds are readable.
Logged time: 5,21
